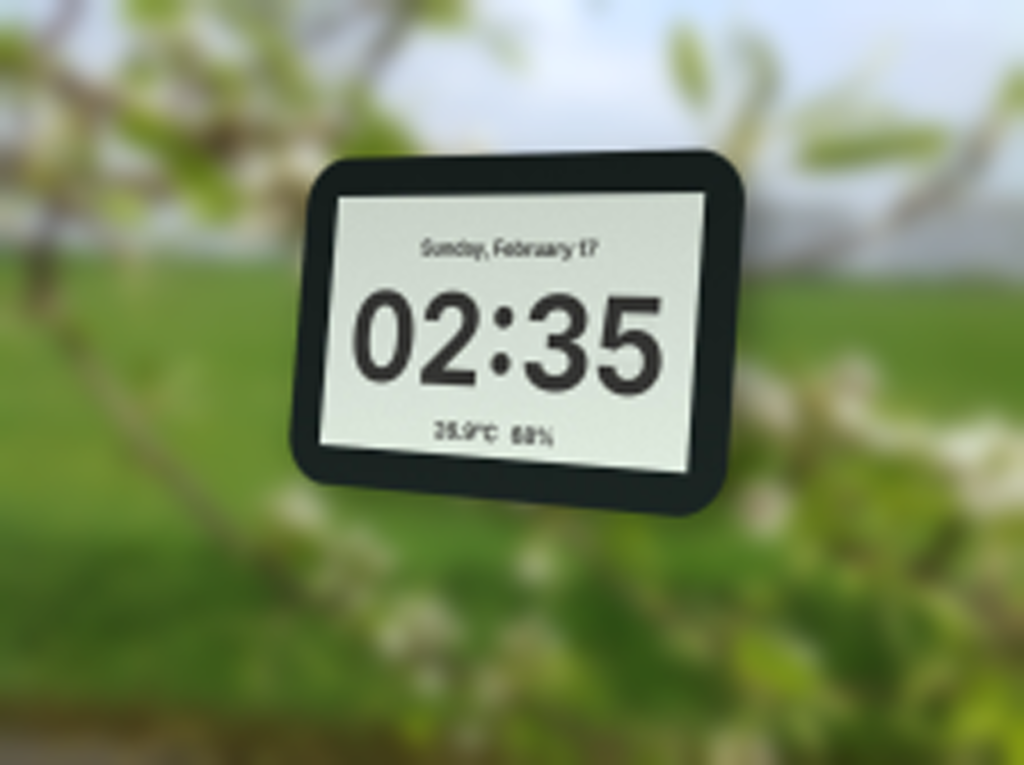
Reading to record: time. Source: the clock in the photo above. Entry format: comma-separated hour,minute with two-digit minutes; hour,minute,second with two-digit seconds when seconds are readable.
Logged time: 2,35
